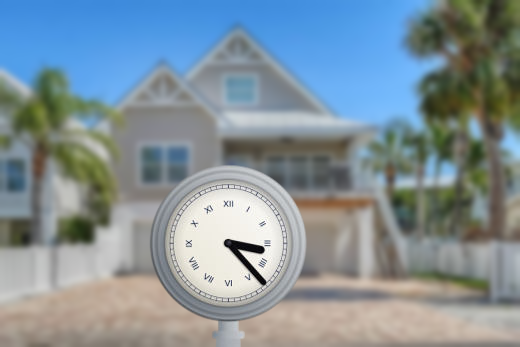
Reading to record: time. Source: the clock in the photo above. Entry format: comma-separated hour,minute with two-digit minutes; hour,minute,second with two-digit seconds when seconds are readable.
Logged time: 3,23
